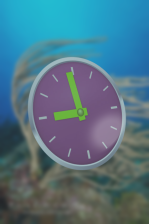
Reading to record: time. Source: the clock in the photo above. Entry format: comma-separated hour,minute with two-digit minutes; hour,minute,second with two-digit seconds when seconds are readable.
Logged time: 8,59
